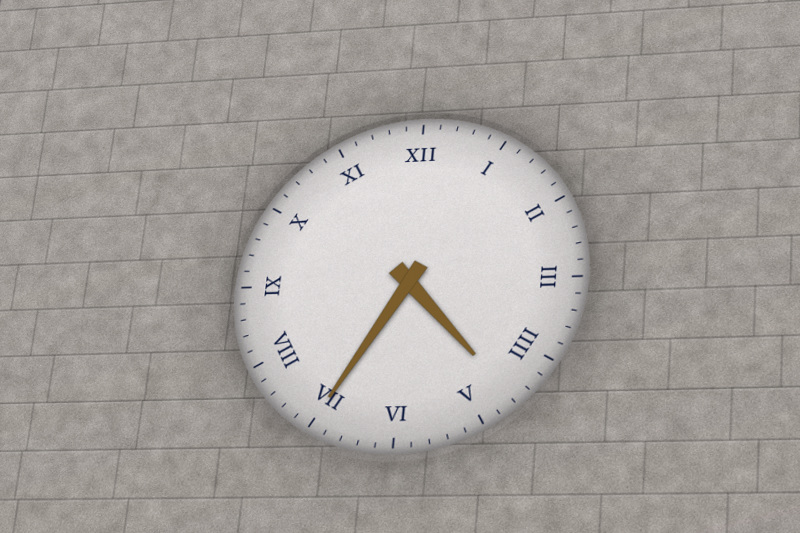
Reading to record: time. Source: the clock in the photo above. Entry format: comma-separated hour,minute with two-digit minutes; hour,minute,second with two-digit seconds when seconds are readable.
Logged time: 4,35
